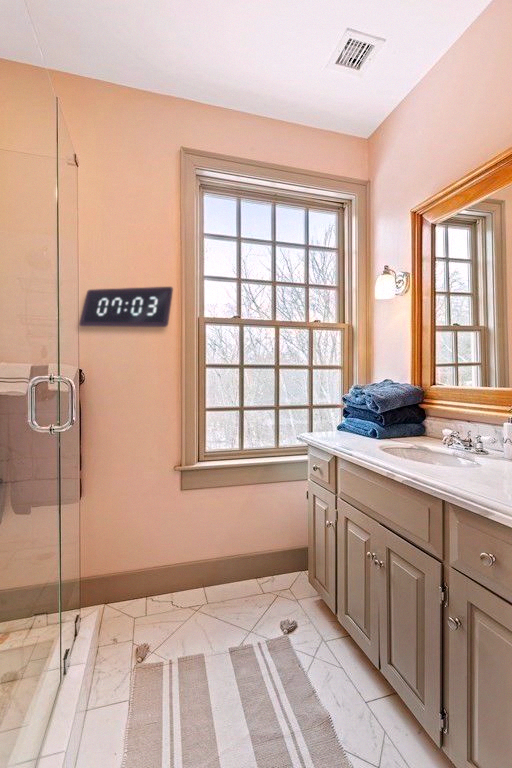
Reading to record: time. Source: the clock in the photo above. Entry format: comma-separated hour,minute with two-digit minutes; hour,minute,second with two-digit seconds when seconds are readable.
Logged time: 7,03
